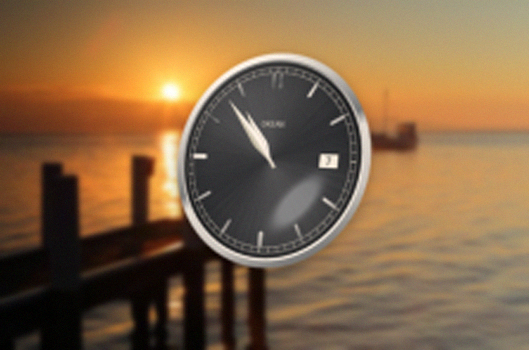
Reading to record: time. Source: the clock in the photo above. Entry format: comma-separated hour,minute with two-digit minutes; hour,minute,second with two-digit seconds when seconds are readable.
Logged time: 10,53
